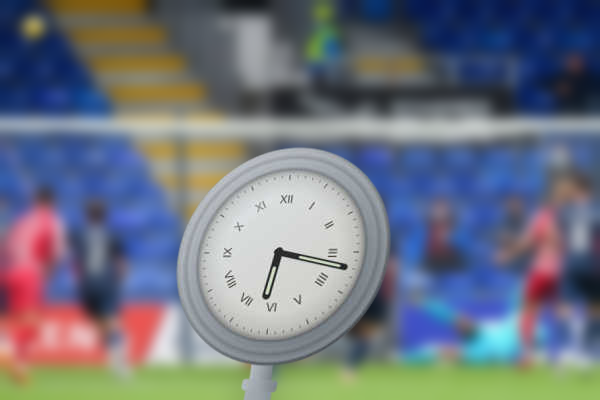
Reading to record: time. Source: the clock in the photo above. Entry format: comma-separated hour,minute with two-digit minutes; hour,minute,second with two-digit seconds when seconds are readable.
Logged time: 6,17
